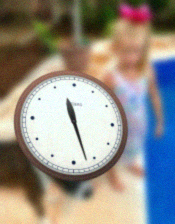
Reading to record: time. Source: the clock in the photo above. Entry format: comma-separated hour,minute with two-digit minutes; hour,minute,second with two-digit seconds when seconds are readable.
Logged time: 11,27
